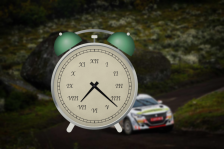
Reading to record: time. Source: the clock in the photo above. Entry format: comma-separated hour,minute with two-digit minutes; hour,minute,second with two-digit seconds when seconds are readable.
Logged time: 7,22
